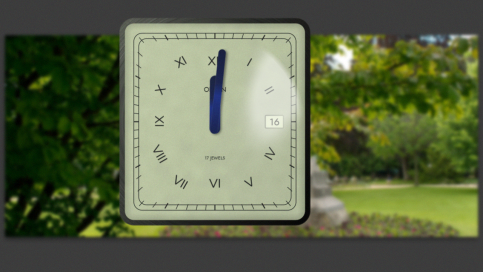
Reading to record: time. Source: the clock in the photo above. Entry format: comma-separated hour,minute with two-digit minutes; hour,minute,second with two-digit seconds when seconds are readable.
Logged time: 12,01
